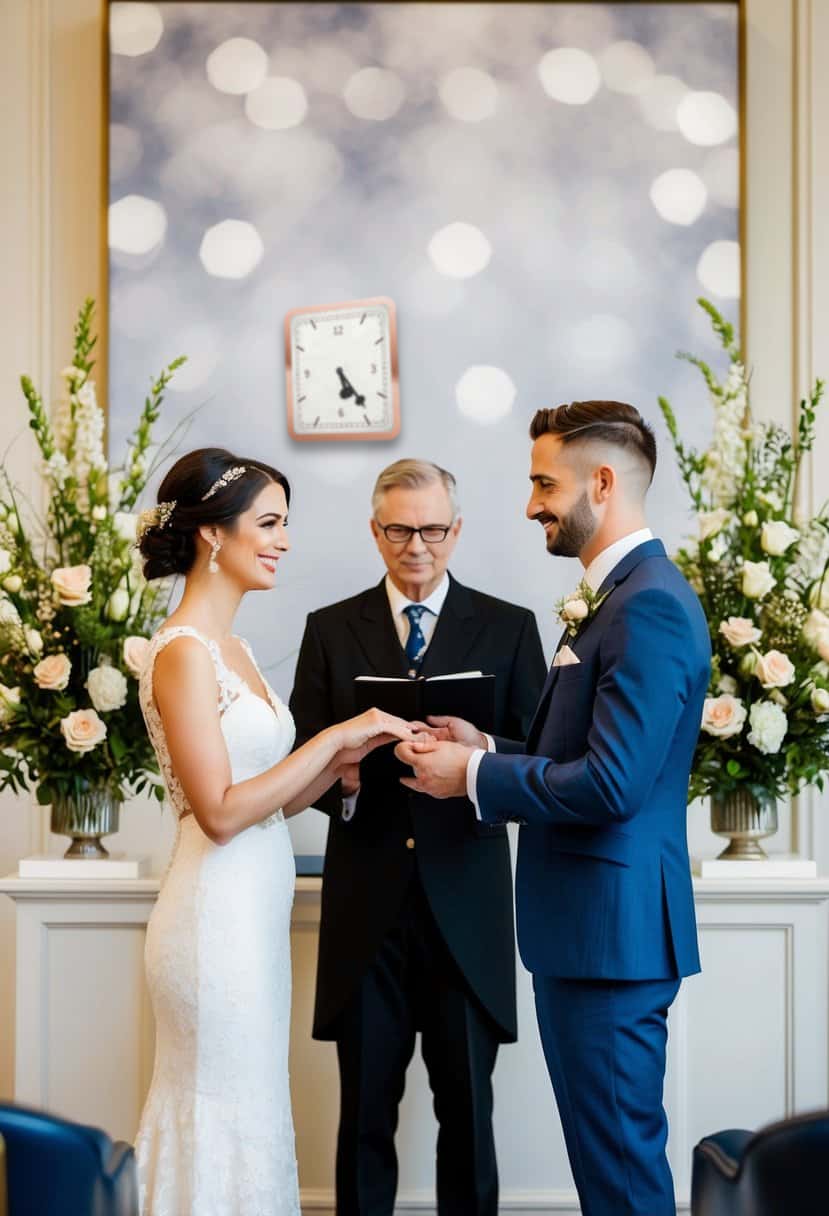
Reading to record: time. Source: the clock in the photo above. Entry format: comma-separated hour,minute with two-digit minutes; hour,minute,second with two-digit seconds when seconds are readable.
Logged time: 5,24
